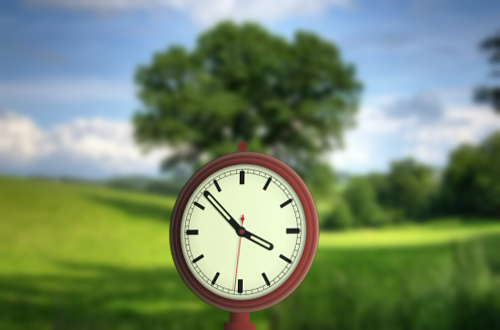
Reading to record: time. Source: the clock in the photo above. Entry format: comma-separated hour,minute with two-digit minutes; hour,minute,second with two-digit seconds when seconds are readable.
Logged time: 3,52,31
